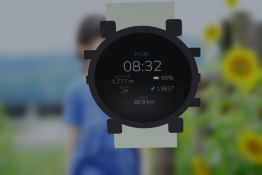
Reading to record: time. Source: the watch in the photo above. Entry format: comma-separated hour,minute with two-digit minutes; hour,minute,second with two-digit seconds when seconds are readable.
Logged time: 8,32
